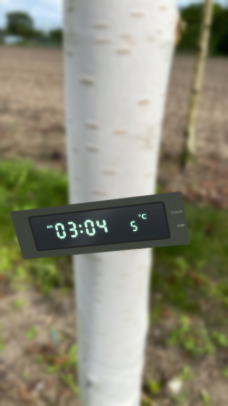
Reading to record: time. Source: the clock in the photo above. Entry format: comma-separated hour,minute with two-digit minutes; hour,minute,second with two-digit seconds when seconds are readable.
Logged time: 3,04
